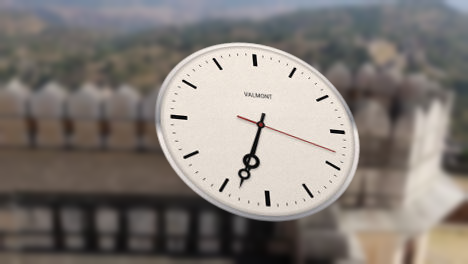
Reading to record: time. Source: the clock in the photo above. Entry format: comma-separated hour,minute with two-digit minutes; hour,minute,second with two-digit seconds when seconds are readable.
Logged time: 6,33,18
